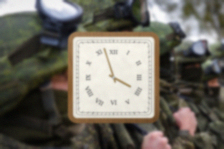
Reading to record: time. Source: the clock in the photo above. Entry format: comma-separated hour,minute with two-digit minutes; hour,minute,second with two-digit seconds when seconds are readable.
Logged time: 3,57
